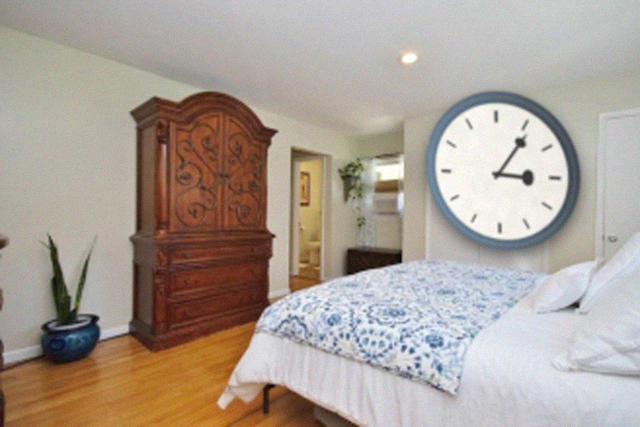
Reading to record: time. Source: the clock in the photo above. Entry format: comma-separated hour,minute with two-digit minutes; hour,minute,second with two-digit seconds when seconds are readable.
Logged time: 3,06
